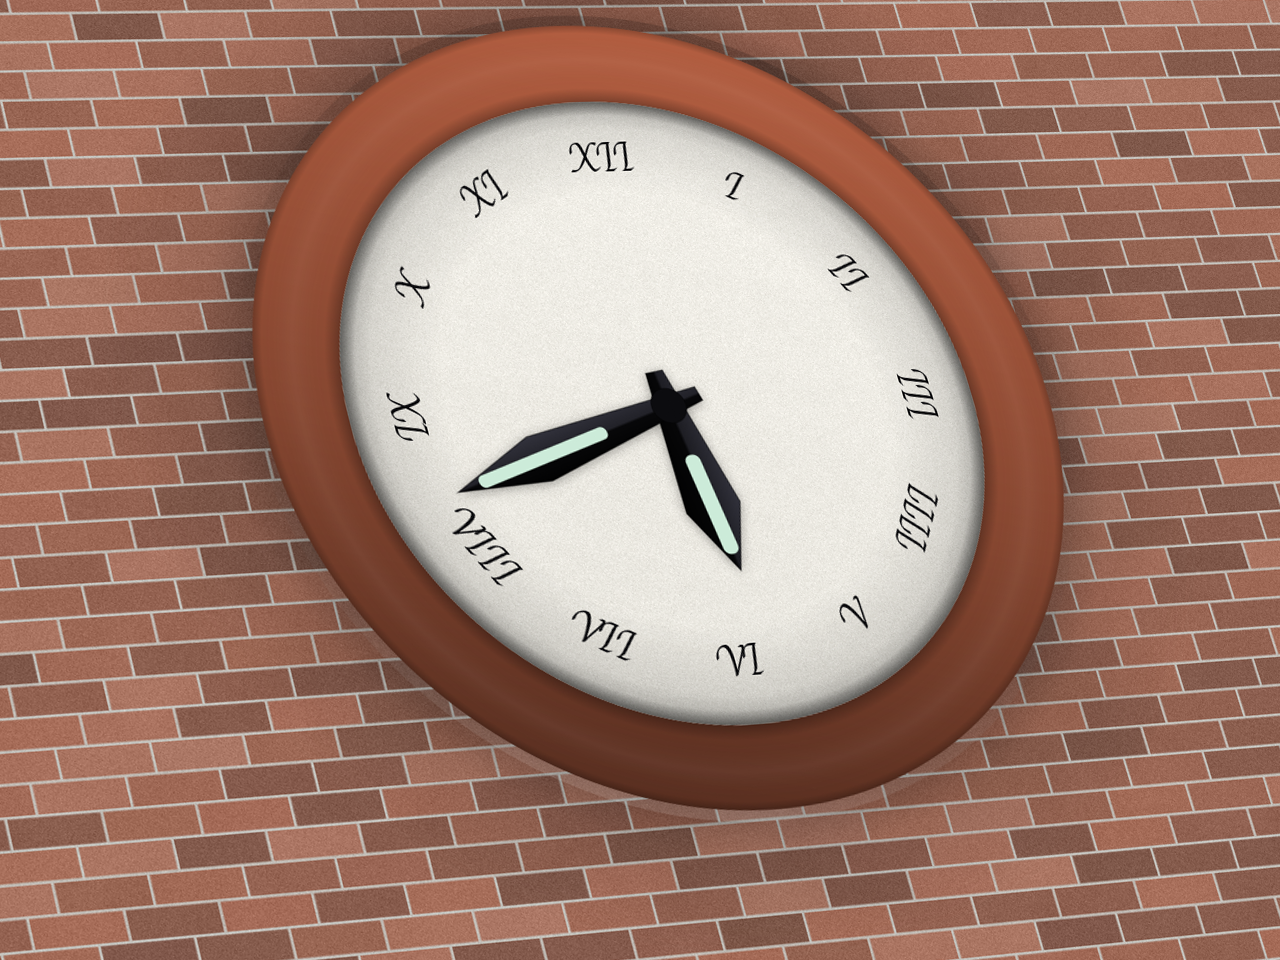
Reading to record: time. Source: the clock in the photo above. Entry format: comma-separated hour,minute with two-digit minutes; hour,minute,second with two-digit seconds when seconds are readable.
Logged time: 5,42
